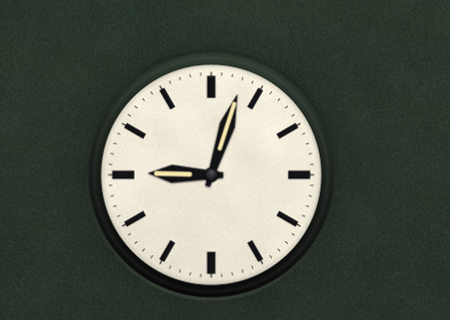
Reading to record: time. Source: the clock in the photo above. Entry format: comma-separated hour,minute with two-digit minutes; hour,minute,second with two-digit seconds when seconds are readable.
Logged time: 9,03
